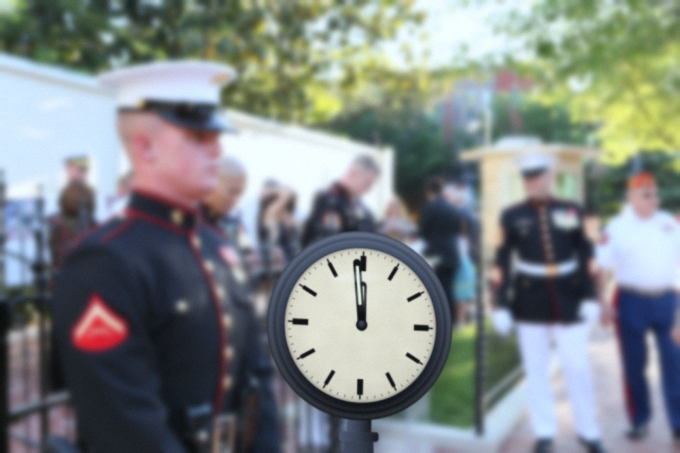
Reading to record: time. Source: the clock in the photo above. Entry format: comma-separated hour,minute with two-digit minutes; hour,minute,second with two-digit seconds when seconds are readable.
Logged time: 11,59
